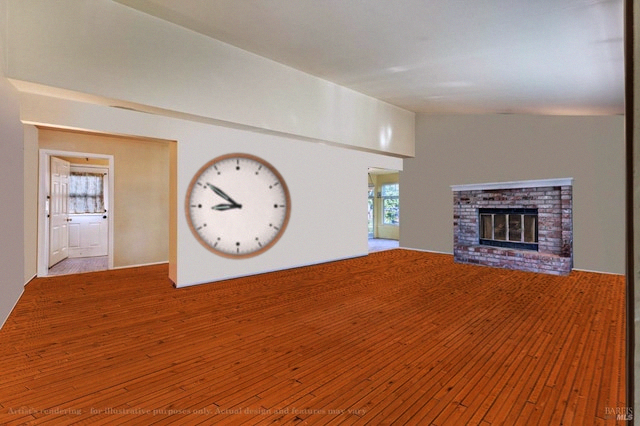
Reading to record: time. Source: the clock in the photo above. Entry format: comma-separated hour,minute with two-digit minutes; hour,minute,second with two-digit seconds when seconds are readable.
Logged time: 8,51
